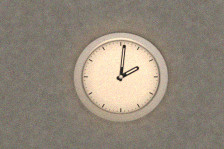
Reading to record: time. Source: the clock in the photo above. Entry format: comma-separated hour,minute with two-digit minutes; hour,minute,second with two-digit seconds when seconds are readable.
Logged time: 2,01
